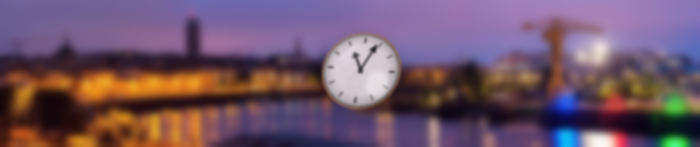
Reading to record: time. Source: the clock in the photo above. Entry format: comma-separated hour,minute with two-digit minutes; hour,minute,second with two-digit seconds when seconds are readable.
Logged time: 11,04
